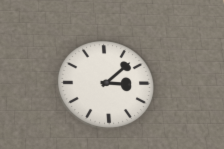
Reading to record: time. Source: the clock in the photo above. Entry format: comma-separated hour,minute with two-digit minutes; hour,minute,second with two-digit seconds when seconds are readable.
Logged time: 3,08
